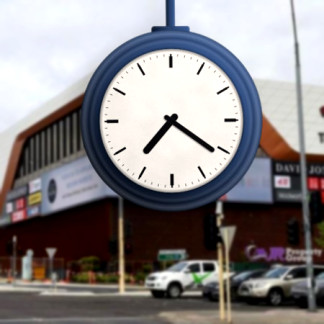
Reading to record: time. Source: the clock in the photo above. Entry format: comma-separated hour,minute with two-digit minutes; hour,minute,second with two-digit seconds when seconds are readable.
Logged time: 7,21
